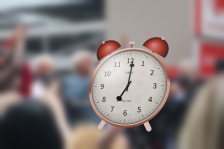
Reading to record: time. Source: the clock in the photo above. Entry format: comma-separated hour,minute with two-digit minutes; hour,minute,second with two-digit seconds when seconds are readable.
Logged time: 7,01
